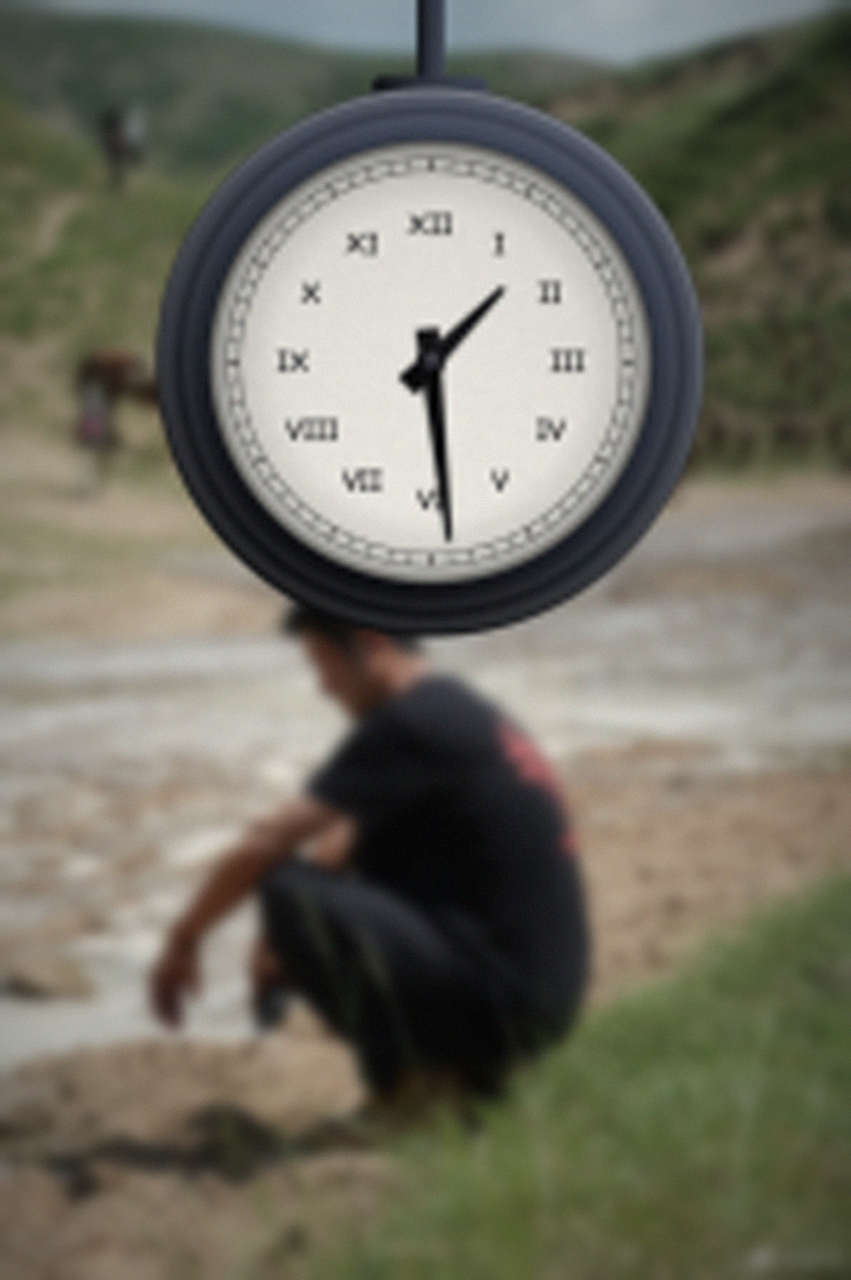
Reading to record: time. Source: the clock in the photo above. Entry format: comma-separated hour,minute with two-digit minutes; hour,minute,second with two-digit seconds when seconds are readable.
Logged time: 1,29
